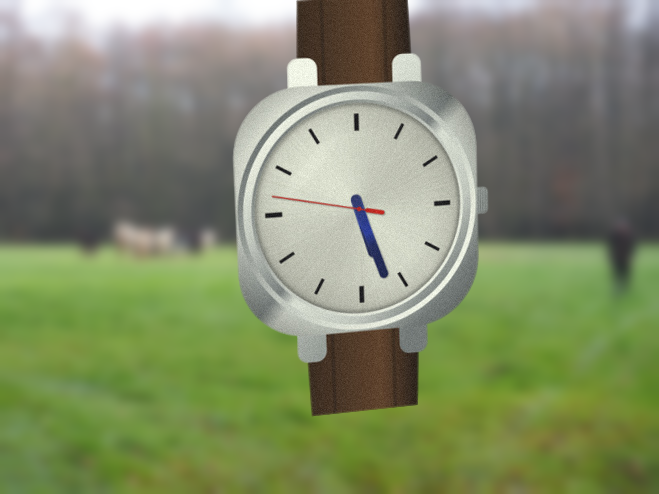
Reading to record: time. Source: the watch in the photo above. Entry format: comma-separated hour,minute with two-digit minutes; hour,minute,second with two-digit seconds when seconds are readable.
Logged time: 5,26,47
